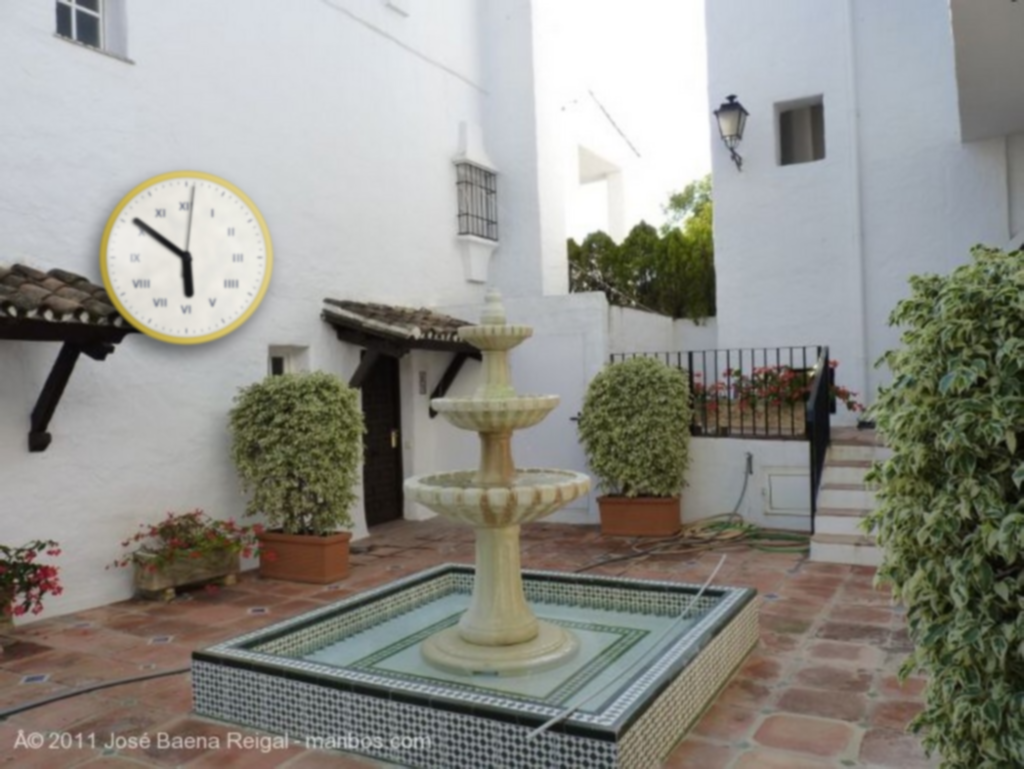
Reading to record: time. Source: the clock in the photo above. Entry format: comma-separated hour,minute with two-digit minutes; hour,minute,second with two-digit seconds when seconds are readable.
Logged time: 5,51,01
